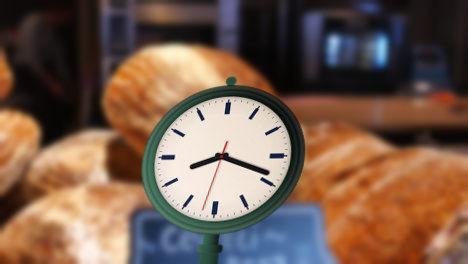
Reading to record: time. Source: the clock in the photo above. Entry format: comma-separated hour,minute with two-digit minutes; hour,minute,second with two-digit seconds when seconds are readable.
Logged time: 8,18,32
